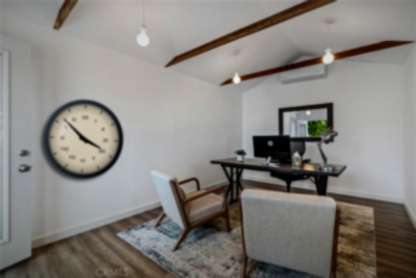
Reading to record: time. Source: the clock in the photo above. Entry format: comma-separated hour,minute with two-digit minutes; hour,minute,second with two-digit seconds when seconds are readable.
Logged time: 3,52
